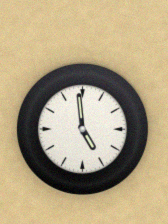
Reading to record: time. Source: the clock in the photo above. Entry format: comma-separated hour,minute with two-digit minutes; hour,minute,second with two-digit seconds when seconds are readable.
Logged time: 4,59
